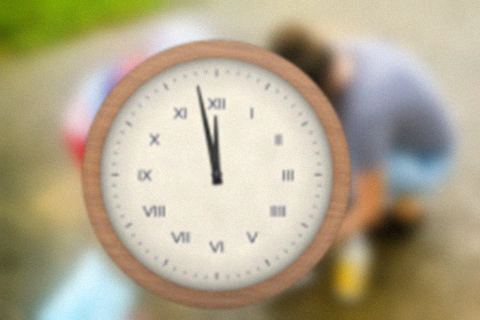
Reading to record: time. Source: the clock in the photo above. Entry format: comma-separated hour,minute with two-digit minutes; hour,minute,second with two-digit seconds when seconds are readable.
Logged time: 11,58
